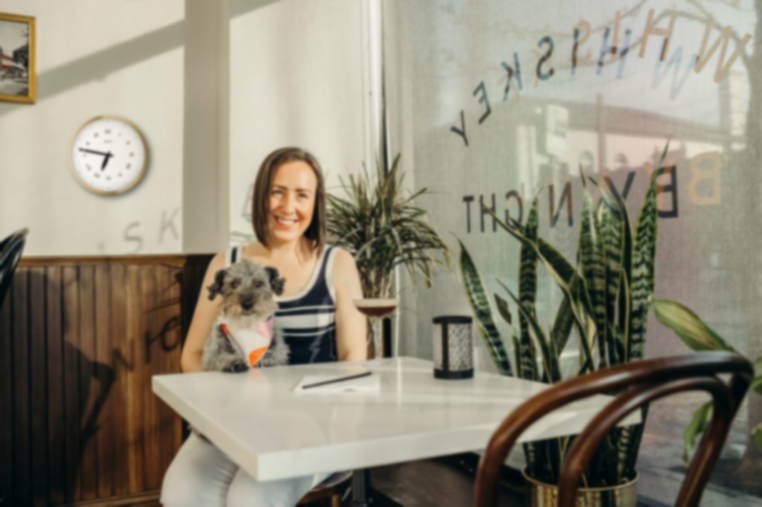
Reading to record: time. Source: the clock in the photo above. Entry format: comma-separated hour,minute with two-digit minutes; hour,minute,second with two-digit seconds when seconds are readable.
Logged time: 6,47
